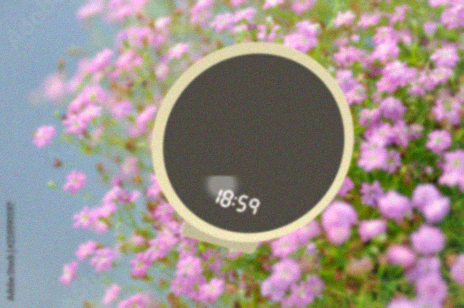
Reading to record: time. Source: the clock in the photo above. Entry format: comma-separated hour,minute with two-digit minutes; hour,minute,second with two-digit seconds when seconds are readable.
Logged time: 18,59
